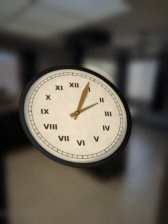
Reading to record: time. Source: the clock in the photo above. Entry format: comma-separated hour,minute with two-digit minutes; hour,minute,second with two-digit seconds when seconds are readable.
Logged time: 2,04
